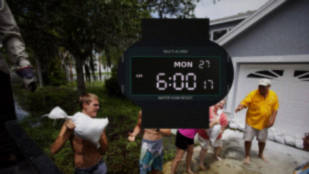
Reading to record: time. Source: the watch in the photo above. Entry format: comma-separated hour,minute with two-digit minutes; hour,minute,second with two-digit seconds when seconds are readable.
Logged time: 6,00,17
